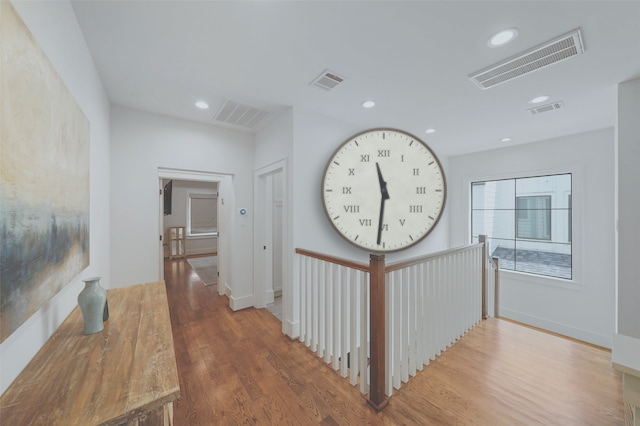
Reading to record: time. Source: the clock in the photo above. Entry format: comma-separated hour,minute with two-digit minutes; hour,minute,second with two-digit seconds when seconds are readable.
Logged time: 11,31
